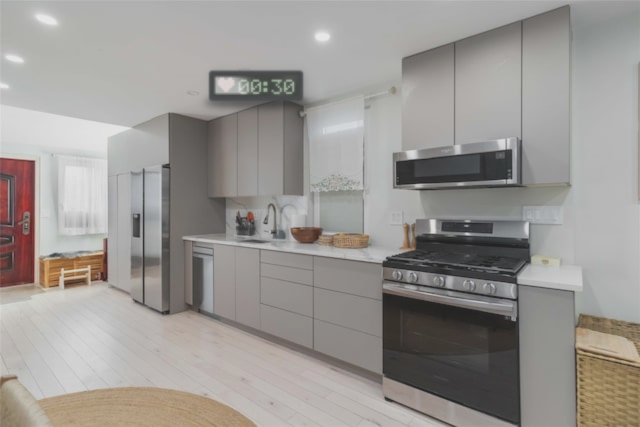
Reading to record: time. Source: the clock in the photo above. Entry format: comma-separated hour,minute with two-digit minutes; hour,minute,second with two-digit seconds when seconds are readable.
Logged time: 0,30
